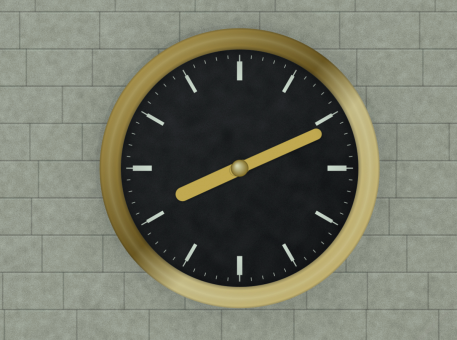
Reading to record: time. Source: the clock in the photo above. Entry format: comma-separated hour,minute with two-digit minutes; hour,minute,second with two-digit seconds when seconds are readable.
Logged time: 8,11
